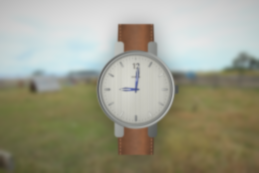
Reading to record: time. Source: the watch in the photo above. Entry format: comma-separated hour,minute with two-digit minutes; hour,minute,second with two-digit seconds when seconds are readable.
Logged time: 9,01
